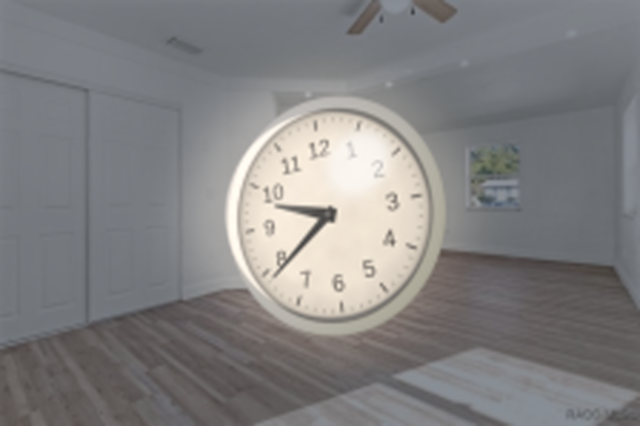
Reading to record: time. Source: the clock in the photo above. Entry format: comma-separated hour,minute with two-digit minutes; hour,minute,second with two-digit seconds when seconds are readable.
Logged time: 9,39
